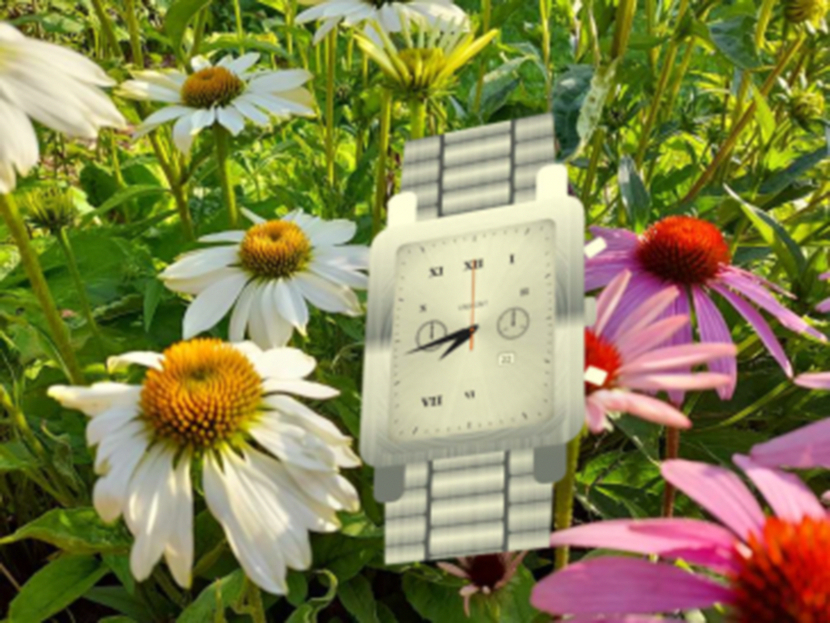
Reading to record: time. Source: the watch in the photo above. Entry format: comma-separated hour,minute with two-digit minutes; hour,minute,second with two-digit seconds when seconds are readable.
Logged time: 7,43
